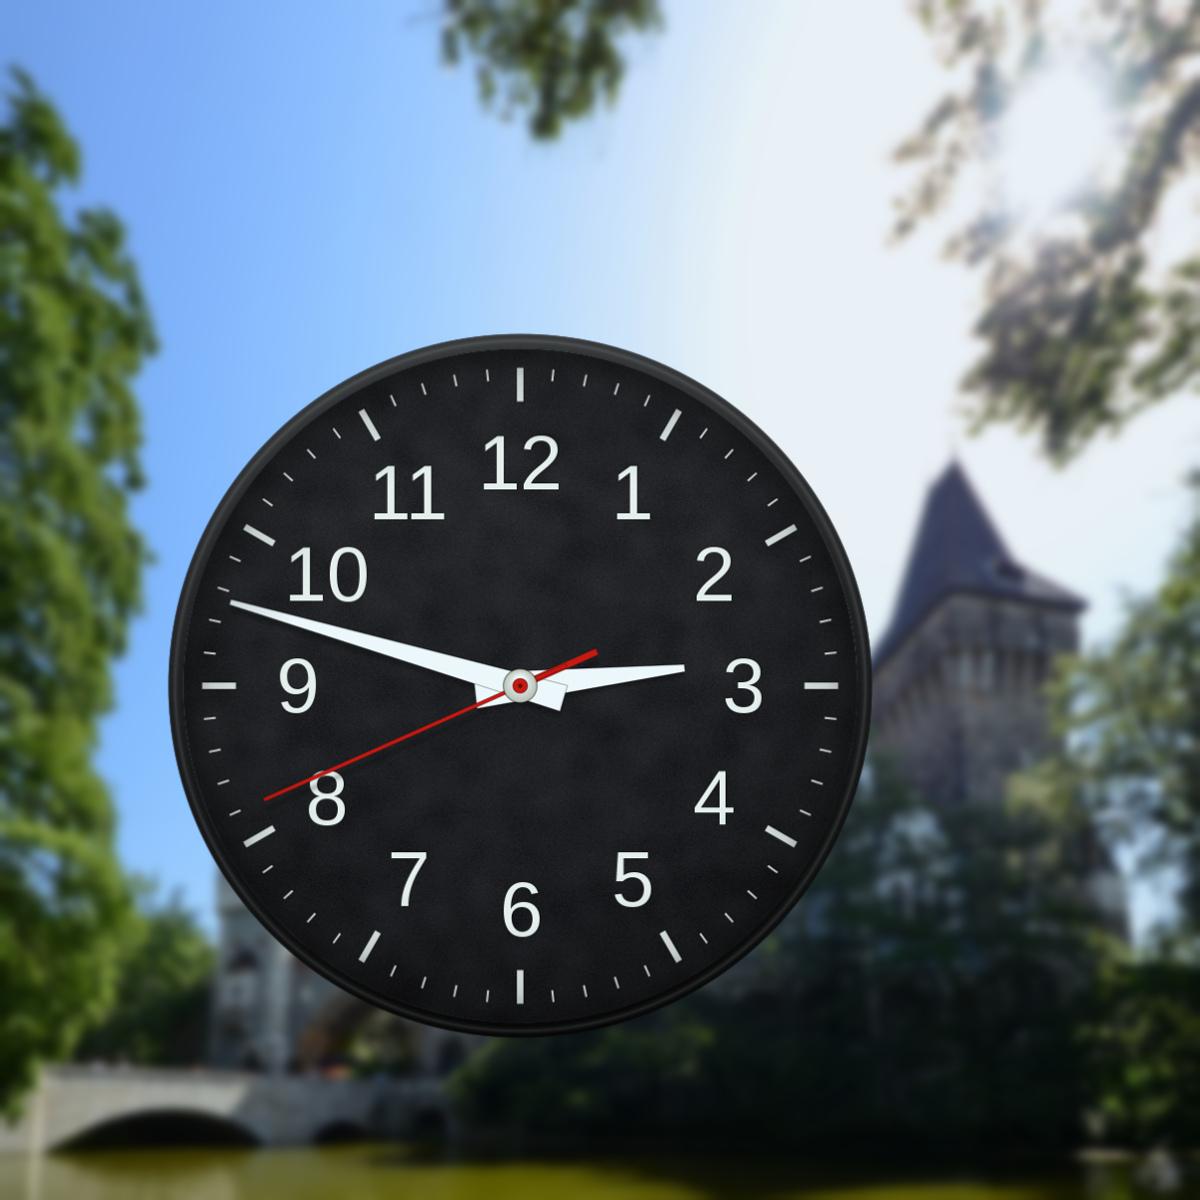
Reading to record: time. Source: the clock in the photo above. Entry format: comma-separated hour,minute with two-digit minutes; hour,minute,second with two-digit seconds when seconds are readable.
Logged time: 2,47,41
